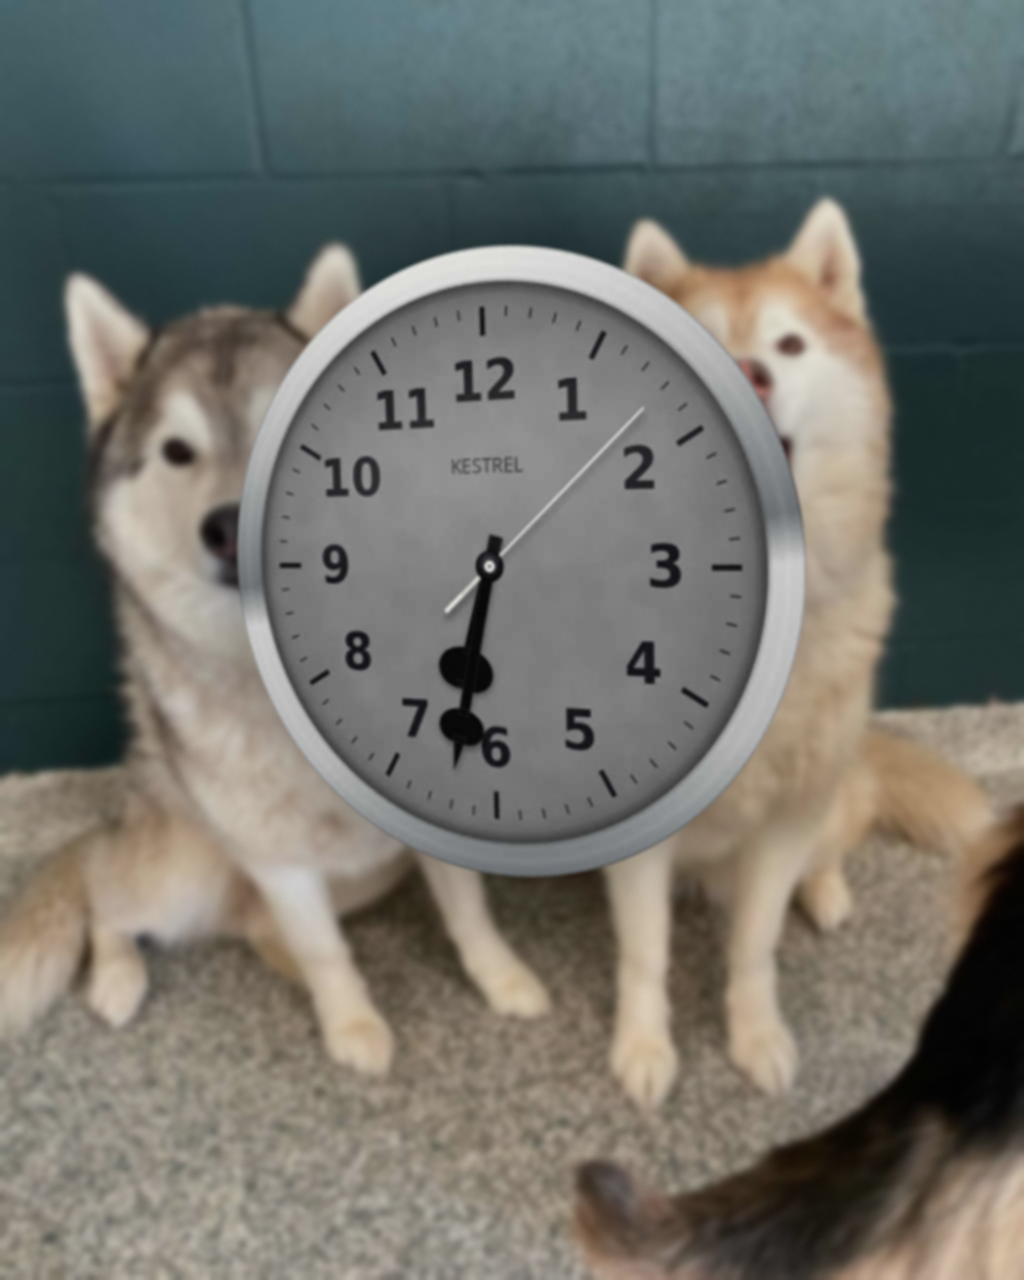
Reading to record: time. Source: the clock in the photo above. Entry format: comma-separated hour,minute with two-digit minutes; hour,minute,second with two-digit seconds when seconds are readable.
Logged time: 6,32,08
